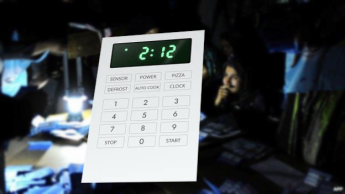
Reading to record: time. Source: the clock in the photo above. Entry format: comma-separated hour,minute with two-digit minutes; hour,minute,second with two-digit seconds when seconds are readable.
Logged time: 2,12
